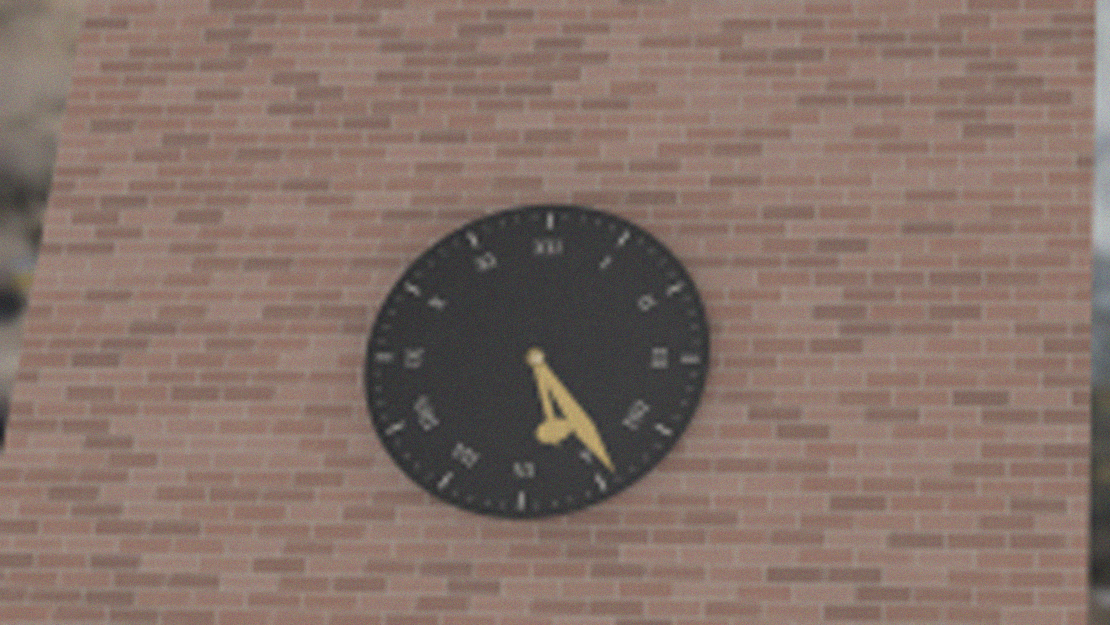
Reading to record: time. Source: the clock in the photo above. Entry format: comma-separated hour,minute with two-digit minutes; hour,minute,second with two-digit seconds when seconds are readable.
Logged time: 5,24
